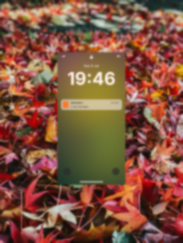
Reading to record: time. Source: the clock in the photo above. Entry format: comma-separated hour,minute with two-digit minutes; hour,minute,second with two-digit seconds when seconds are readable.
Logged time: 19,46
